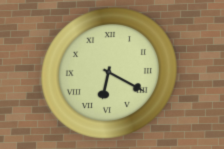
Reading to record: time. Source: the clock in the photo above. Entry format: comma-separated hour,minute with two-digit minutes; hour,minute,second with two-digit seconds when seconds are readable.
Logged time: 6,20
